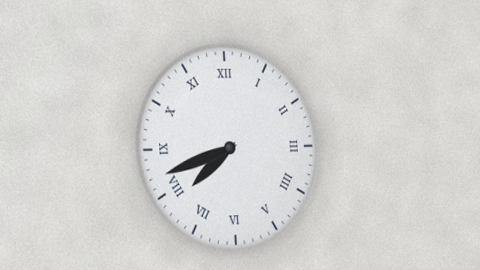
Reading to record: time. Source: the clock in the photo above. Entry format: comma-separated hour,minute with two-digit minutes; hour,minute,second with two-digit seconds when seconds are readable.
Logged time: 7,42
